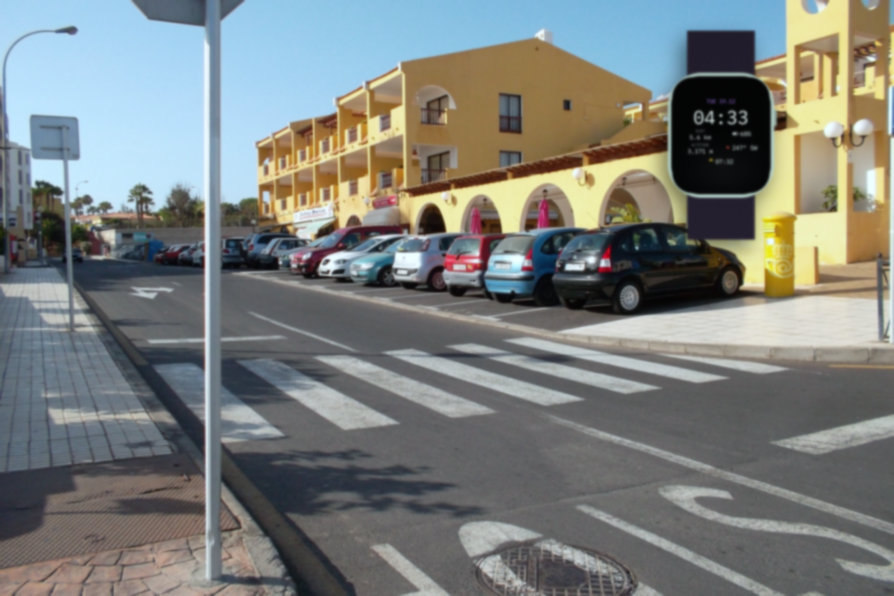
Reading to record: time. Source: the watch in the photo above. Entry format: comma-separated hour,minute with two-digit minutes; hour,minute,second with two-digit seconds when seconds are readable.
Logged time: 4,33
